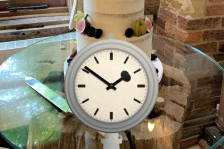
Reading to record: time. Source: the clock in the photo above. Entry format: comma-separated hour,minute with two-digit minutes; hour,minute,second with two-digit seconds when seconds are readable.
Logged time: 1,51
